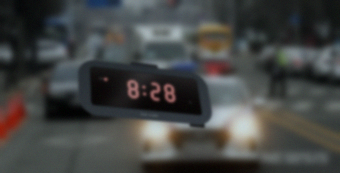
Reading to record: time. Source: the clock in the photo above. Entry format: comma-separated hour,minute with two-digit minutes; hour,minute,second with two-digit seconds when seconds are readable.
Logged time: 8,28
